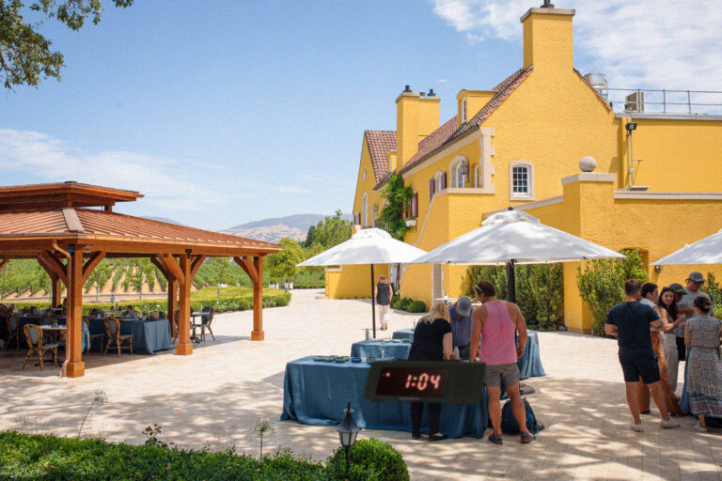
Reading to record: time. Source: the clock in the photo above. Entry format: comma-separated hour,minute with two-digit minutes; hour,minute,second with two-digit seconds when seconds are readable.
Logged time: 1,04
